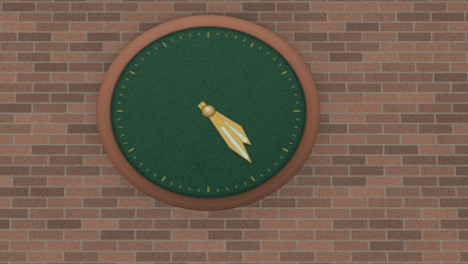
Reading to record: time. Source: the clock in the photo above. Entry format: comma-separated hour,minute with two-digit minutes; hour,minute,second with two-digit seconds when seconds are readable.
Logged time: 4,24
